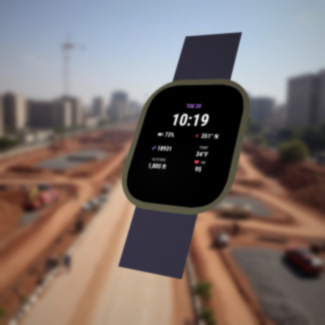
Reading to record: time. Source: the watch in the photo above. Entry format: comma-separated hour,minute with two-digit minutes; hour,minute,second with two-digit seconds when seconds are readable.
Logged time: 10,19
